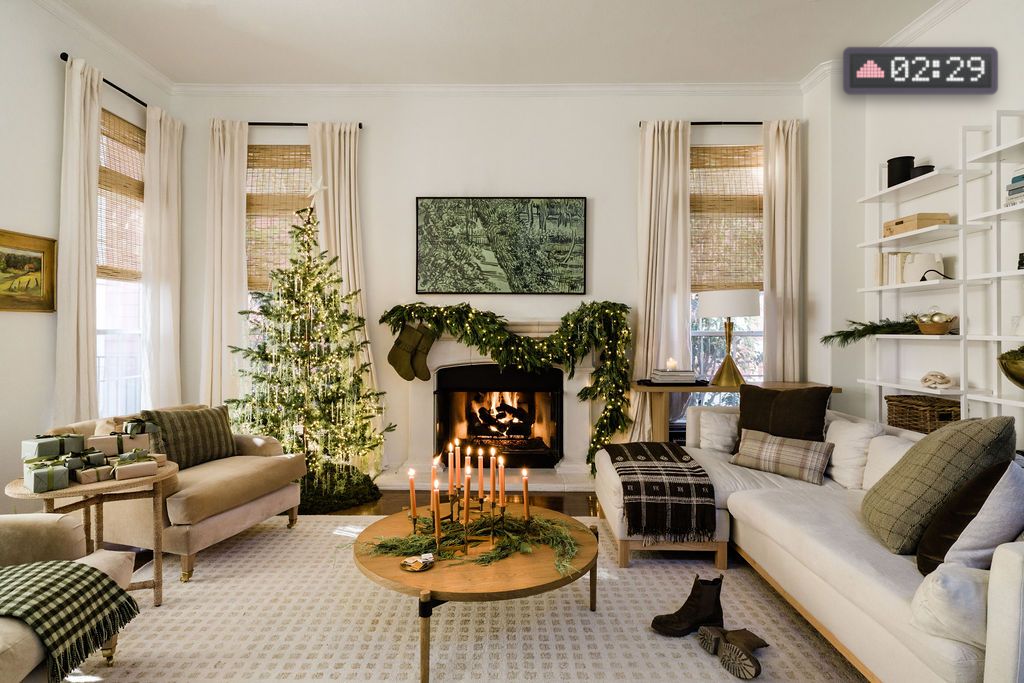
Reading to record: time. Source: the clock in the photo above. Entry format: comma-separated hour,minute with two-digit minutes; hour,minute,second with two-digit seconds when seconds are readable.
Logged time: 2,29
